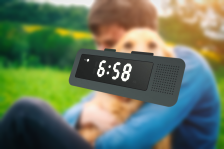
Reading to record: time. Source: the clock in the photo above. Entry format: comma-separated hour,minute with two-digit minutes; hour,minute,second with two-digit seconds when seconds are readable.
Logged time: 6,58
